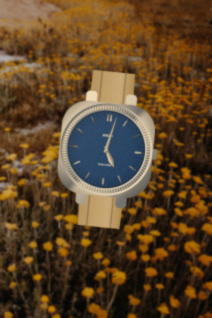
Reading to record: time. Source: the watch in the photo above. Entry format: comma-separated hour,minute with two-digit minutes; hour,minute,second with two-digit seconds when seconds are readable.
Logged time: 5,02
